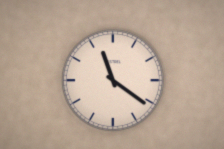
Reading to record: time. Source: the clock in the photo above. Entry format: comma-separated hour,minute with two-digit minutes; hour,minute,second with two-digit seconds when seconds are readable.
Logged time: 11,21
